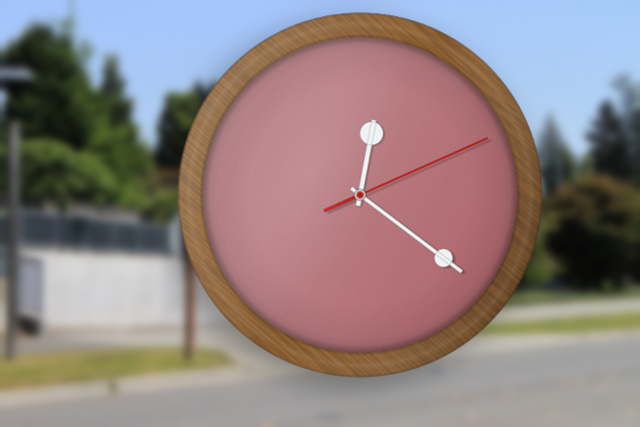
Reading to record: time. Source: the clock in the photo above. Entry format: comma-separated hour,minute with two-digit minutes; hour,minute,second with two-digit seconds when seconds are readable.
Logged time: 12,21,11
